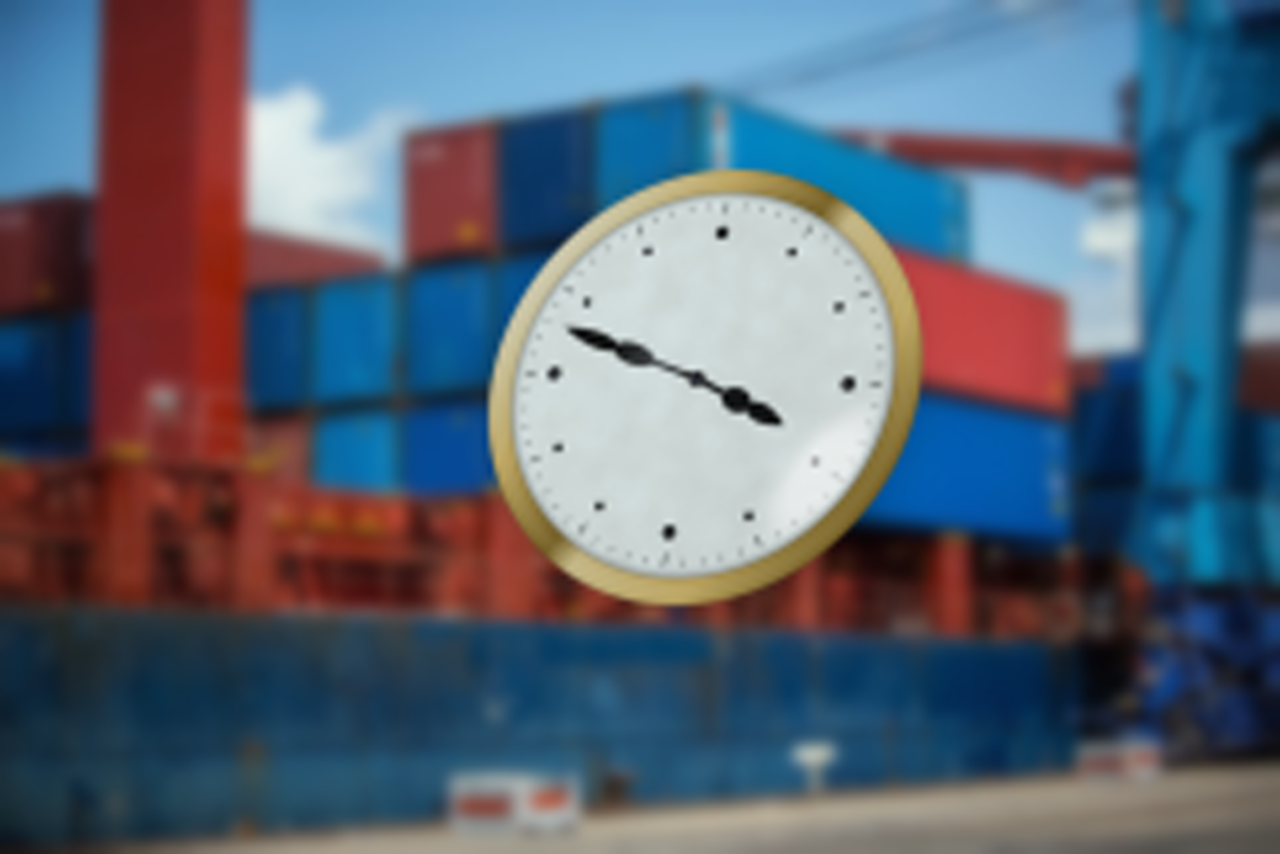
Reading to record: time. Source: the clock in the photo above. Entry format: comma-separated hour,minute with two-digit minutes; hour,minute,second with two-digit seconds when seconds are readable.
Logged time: 3,48
